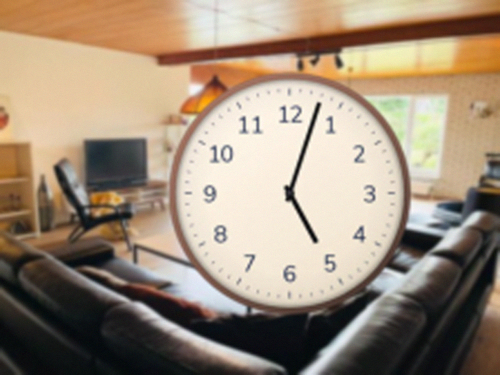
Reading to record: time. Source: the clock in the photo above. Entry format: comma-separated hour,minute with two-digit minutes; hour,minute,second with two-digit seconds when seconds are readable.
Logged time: 5,03
